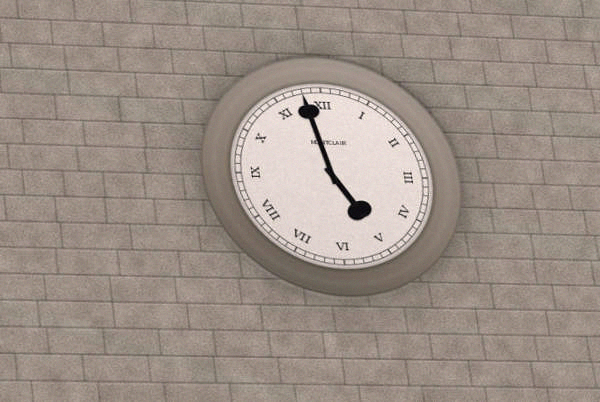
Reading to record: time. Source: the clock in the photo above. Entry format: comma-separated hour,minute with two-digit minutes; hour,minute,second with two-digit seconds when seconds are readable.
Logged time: 4,58
